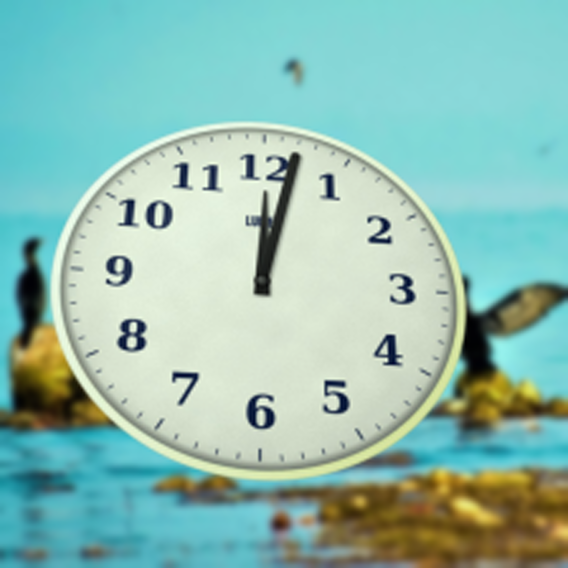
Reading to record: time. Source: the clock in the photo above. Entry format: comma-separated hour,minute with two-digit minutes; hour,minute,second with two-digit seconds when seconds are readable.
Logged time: 12,02
